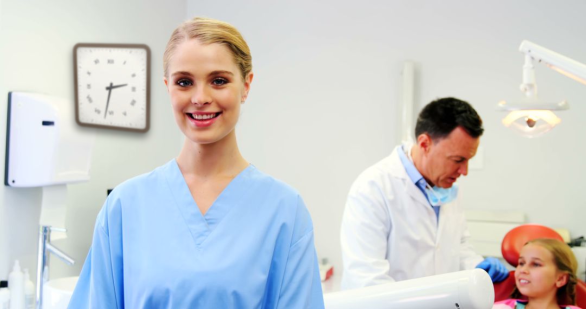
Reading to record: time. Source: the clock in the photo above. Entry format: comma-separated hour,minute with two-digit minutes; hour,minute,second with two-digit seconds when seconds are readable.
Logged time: 2,32
